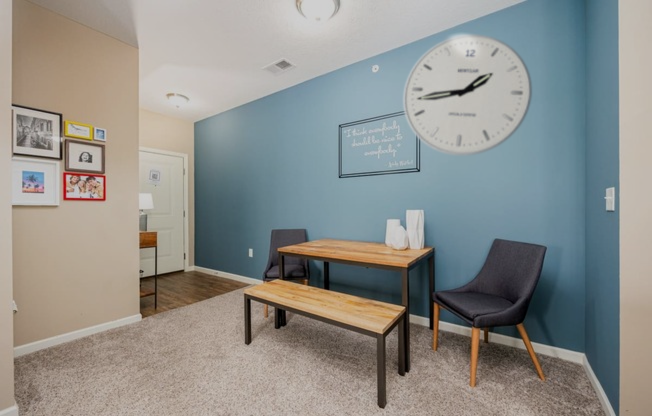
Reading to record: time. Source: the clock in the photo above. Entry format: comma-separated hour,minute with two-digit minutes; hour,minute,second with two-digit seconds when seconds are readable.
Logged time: 1,43
